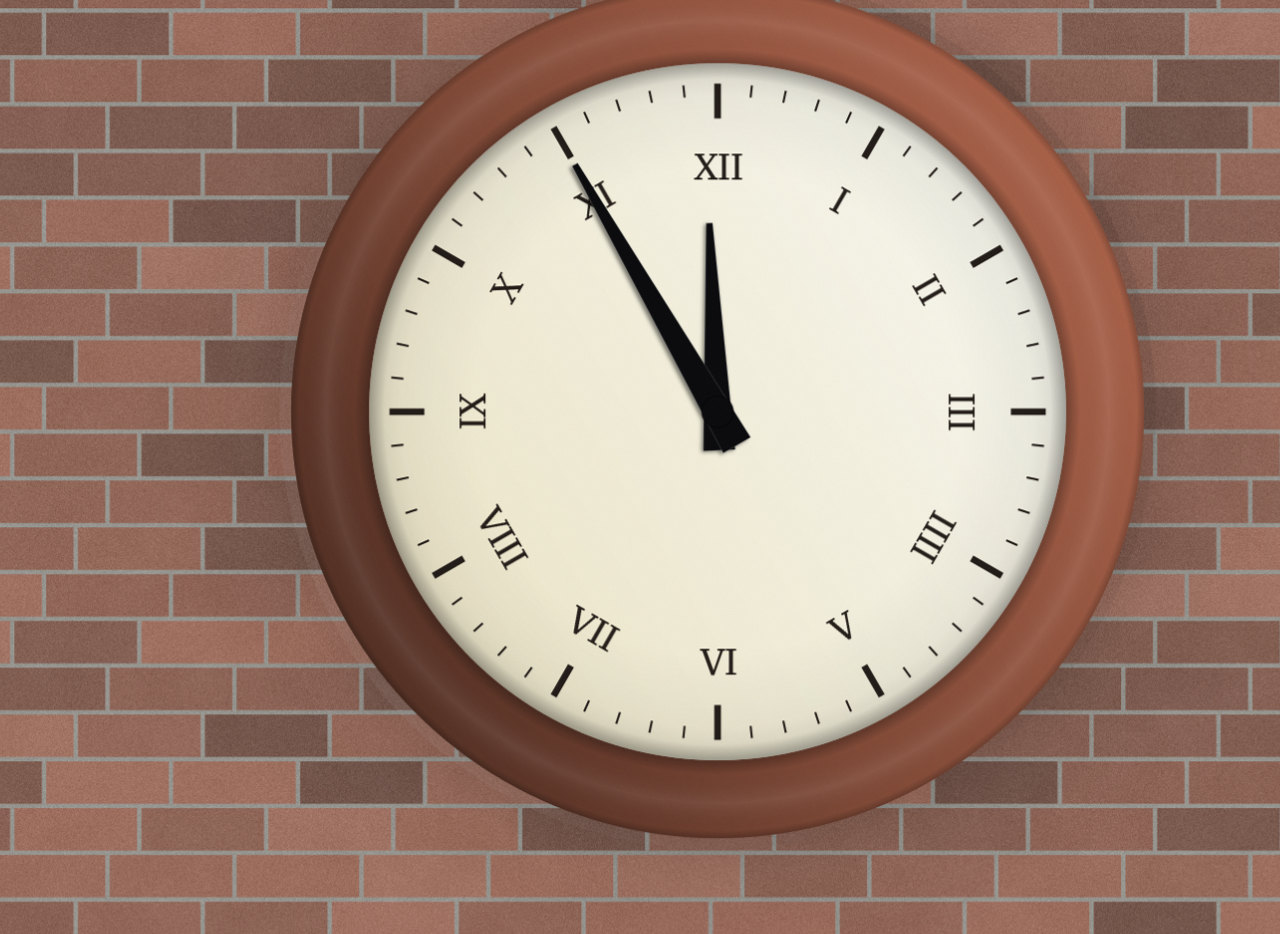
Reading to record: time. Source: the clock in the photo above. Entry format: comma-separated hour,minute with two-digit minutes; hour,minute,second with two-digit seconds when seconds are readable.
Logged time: 11,55
